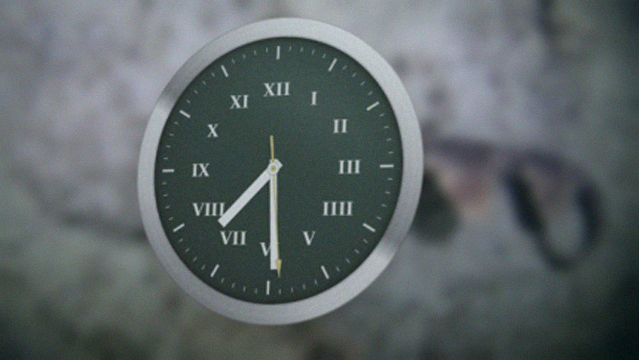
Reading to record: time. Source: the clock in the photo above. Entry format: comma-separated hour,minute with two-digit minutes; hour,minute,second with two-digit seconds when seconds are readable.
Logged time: 7,29,29
